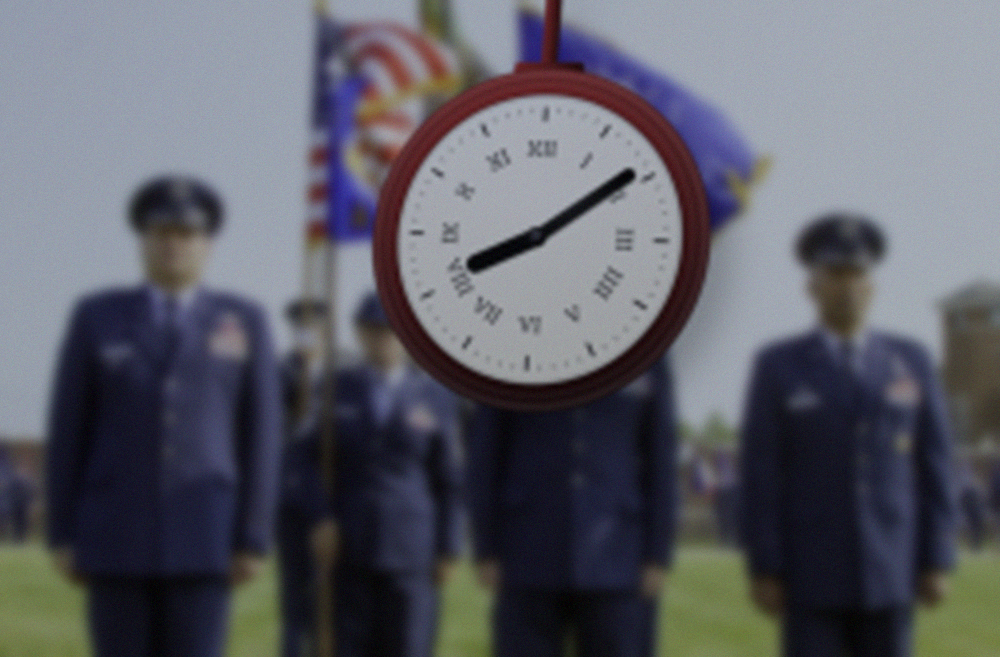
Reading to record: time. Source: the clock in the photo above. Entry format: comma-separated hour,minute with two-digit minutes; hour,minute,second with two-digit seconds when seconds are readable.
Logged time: 8,09
